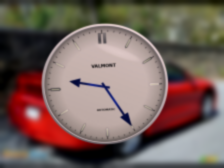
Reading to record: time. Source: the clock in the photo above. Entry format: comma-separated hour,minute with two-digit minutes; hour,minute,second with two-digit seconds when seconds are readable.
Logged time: 9,25
